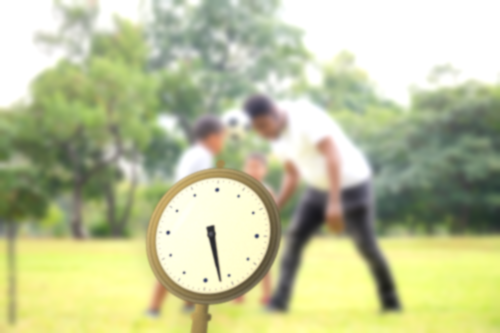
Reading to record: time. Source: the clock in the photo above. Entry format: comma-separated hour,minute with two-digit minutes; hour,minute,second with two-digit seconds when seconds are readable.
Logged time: 5,27
